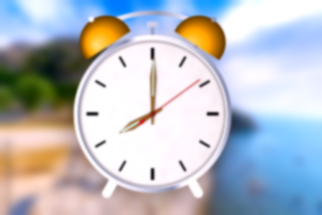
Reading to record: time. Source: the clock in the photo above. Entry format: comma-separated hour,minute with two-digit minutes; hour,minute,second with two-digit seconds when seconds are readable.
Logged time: 8,00,09
